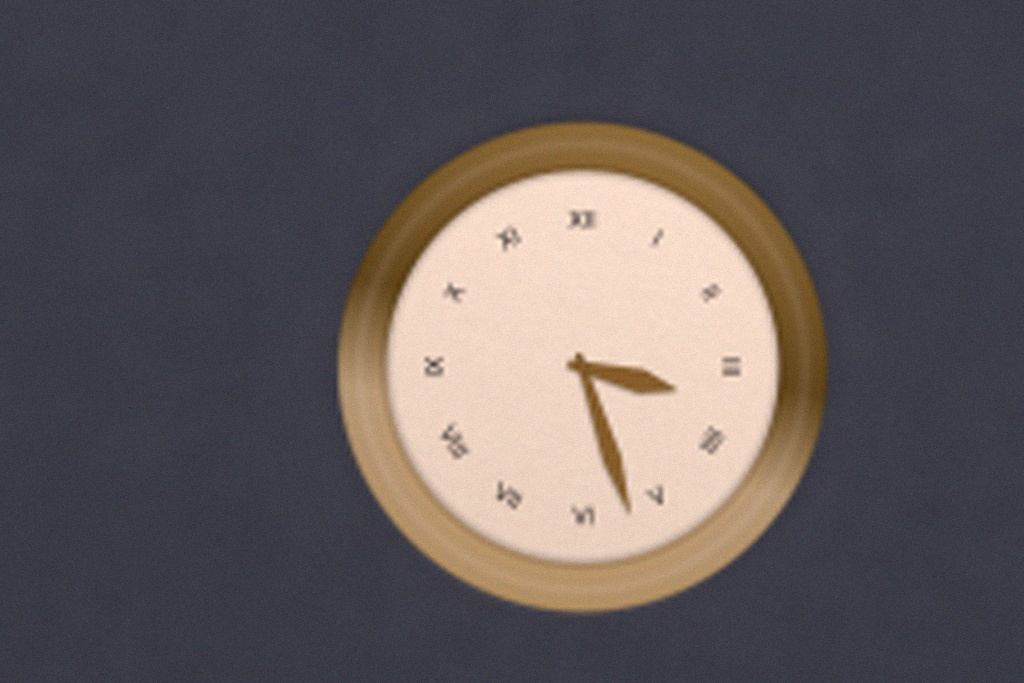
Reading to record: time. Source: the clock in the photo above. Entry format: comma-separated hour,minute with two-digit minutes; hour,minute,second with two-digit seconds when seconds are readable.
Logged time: 3,27
